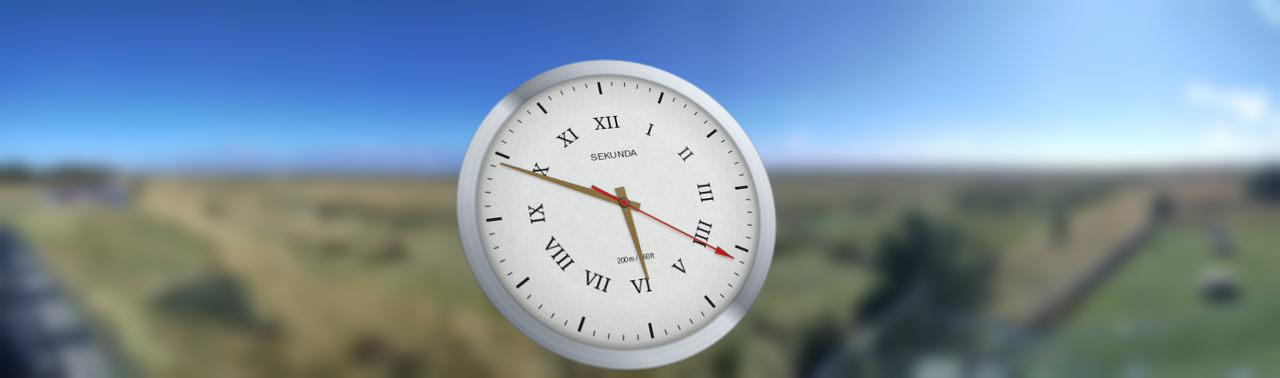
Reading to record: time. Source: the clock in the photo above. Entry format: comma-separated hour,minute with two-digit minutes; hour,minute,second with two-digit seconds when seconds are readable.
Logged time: 5,49,21
